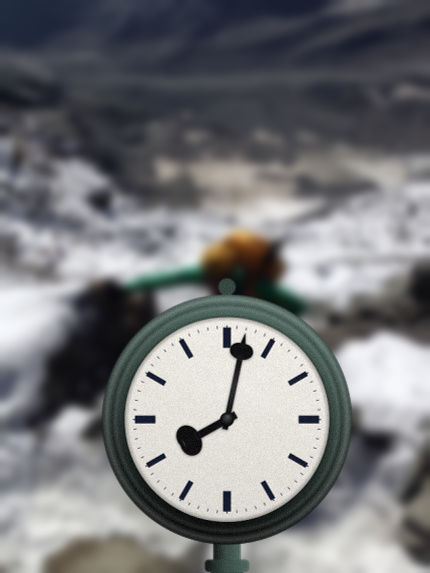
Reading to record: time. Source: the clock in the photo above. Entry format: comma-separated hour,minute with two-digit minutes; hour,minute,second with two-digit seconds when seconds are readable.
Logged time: 8,02
